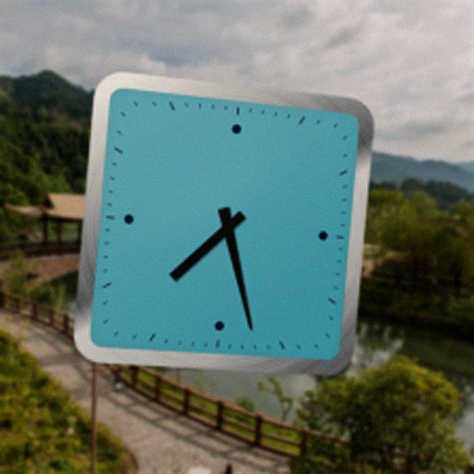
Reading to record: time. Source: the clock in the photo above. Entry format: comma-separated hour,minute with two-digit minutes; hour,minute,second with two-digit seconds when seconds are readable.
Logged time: 7,27
